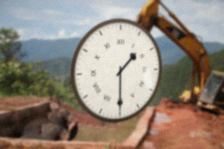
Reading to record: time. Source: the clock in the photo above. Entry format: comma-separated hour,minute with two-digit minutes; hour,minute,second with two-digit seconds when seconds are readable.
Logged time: 1,30
